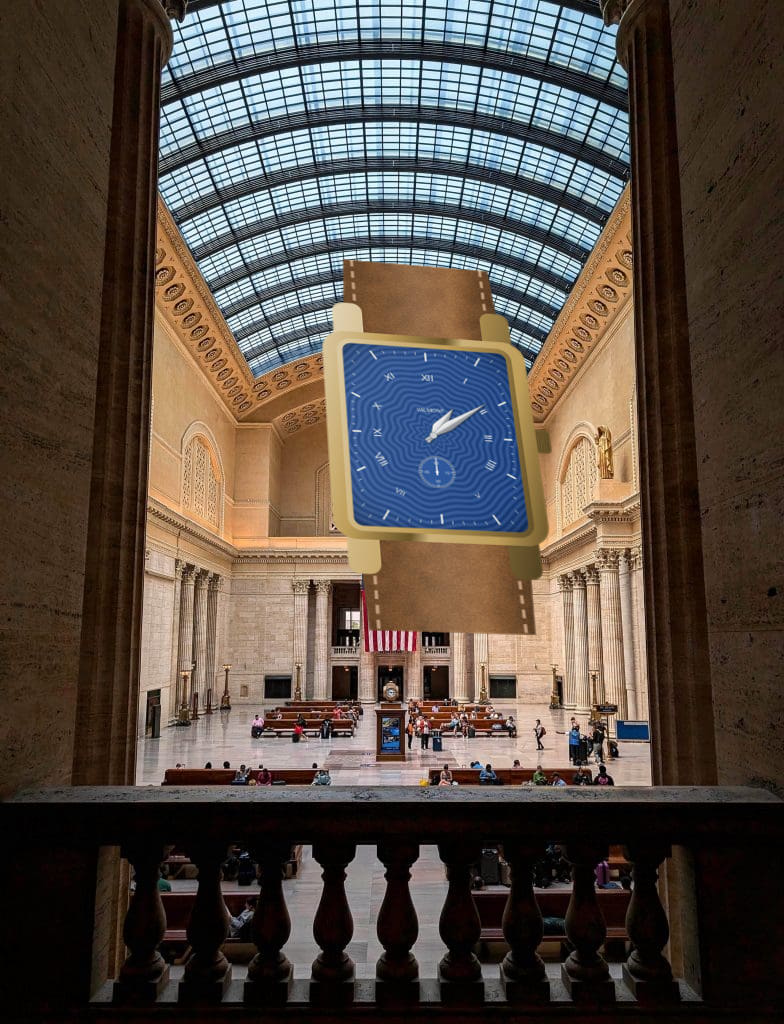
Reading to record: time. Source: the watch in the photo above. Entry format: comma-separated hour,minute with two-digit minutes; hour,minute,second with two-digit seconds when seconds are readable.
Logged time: 1,09
